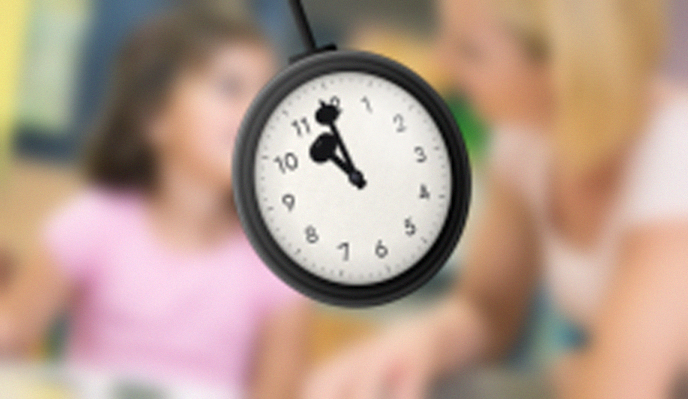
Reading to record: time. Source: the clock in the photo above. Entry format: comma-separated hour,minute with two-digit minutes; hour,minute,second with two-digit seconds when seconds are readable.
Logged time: 10,59
